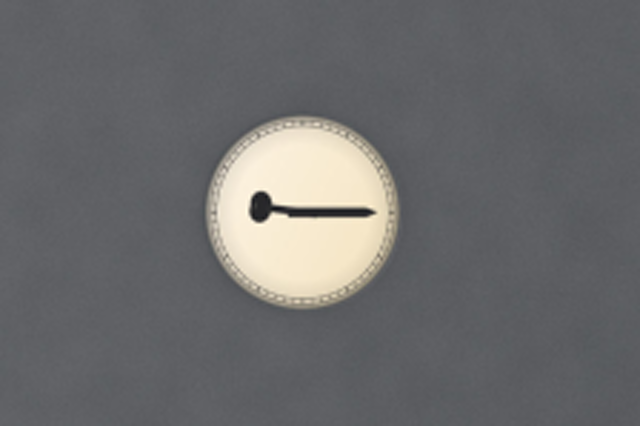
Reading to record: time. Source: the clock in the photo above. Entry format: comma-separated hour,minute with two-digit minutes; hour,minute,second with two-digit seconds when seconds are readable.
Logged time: 9,15
